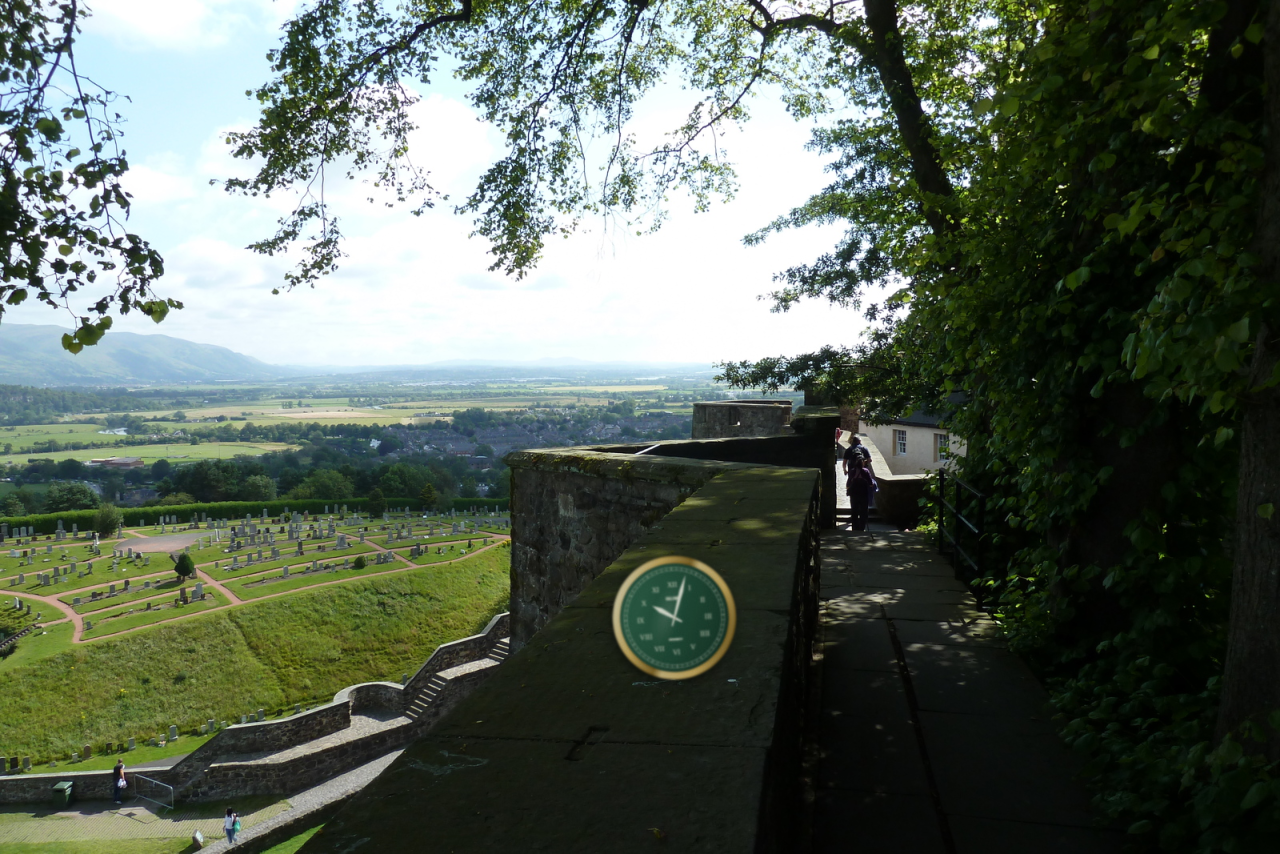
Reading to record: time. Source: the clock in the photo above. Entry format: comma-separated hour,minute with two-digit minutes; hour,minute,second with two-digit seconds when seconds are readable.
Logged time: 10,03
